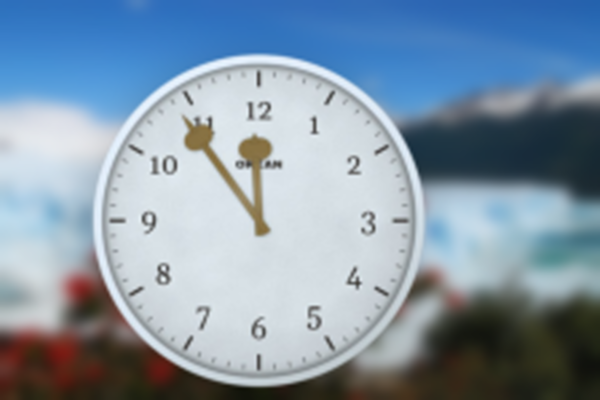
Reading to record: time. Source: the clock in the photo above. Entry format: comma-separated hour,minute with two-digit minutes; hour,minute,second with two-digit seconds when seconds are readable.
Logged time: 11,54
